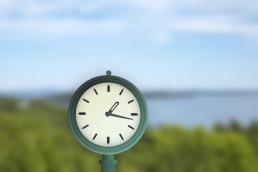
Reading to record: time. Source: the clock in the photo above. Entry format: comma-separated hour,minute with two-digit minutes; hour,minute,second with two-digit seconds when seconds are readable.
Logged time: 1,17
